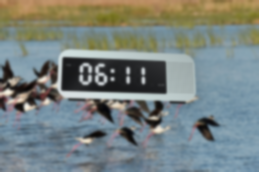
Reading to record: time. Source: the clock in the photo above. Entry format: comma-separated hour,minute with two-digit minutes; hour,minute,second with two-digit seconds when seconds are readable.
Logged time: 6,11
